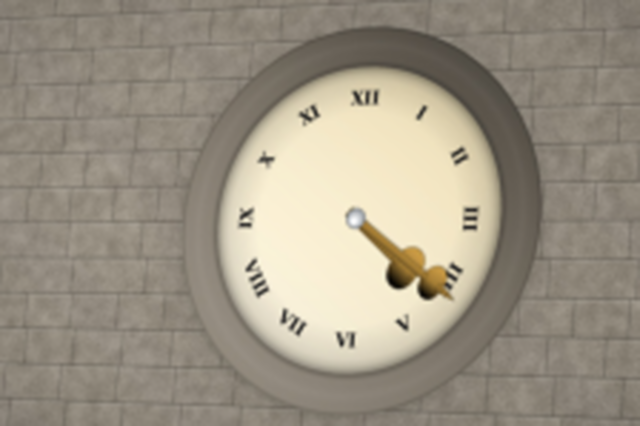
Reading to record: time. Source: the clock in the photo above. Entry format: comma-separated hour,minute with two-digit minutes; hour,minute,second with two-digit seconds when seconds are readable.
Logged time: 4,21
